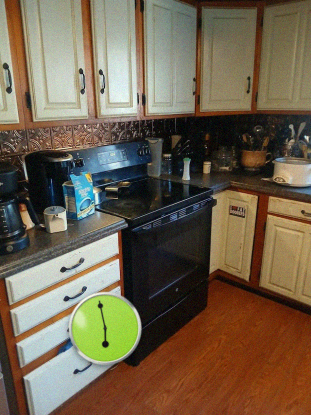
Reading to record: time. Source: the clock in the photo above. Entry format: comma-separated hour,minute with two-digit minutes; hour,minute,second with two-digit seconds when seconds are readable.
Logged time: 5,58
